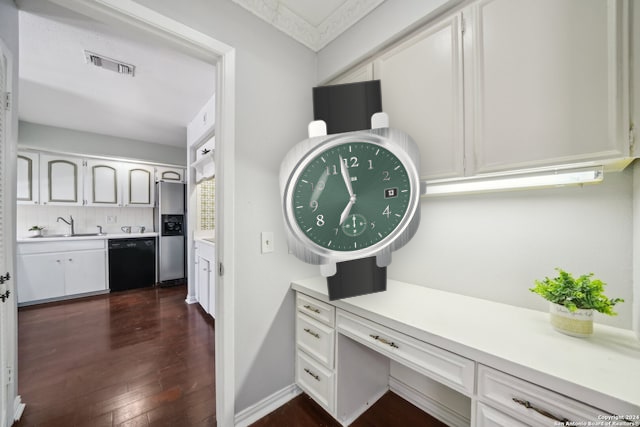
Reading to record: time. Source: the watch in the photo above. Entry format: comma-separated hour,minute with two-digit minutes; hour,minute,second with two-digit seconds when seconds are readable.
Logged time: 6,58
